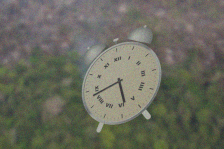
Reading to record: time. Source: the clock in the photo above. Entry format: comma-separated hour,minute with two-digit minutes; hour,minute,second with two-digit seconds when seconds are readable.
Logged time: 5,43
